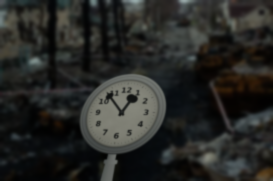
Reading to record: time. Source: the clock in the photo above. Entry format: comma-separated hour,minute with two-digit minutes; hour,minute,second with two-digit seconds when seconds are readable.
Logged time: 12,53
